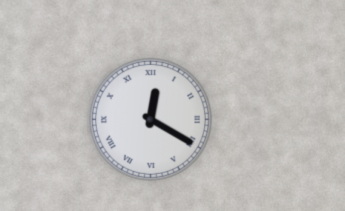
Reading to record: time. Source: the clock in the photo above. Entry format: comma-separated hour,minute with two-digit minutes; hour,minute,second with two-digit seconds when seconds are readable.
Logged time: 12,20
